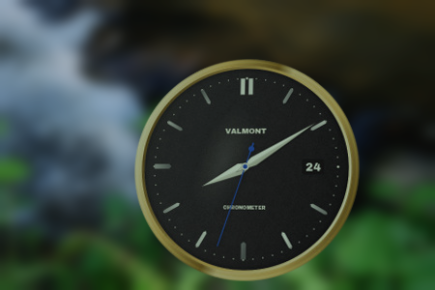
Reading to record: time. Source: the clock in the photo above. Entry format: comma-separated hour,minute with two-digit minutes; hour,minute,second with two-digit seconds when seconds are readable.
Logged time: 8,09,33
